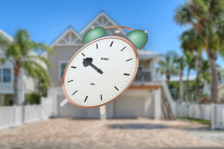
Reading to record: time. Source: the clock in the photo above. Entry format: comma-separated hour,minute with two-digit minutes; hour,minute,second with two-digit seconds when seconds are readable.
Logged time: 9,49
